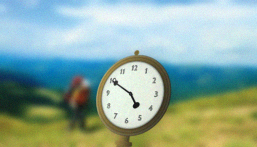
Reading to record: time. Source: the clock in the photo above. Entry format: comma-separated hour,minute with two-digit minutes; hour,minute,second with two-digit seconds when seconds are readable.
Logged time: 4,50
